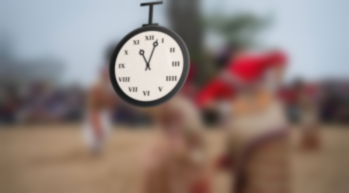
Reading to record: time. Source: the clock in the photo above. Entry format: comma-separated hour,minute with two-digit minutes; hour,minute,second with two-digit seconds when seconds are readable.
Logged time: 11,03
